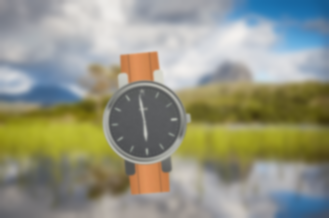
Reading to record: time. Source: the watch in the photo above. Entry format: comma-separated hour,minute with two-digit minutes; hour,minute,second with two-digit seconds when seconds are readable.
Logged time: 5,59
